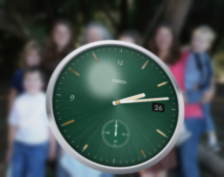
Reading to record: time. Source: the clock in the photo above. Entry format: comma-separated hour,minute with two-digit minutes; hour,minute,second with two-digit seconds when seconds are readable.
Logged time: 2,13
